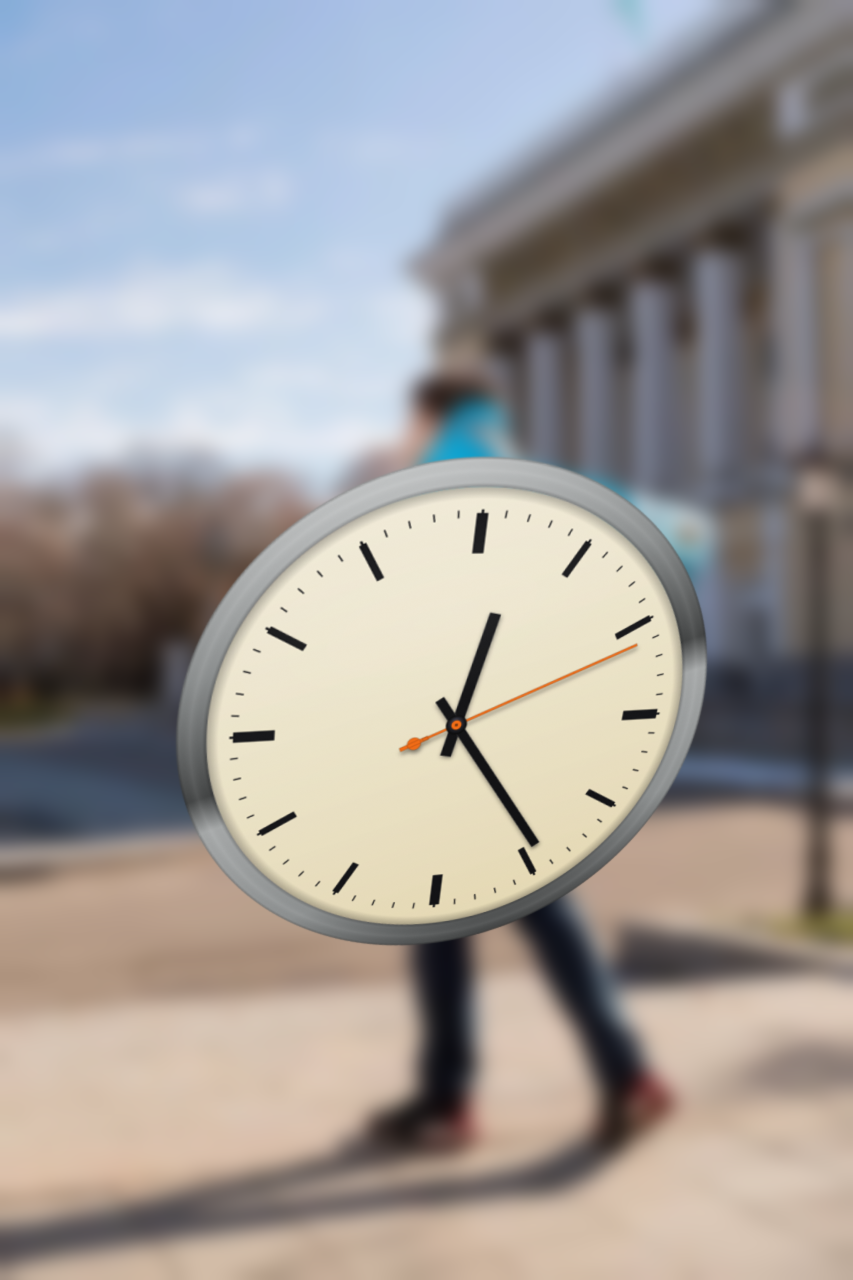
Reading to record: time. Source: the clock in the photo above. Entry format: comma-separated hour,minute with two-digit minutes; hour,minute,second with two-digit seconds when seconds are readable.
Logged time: 12,24,11
